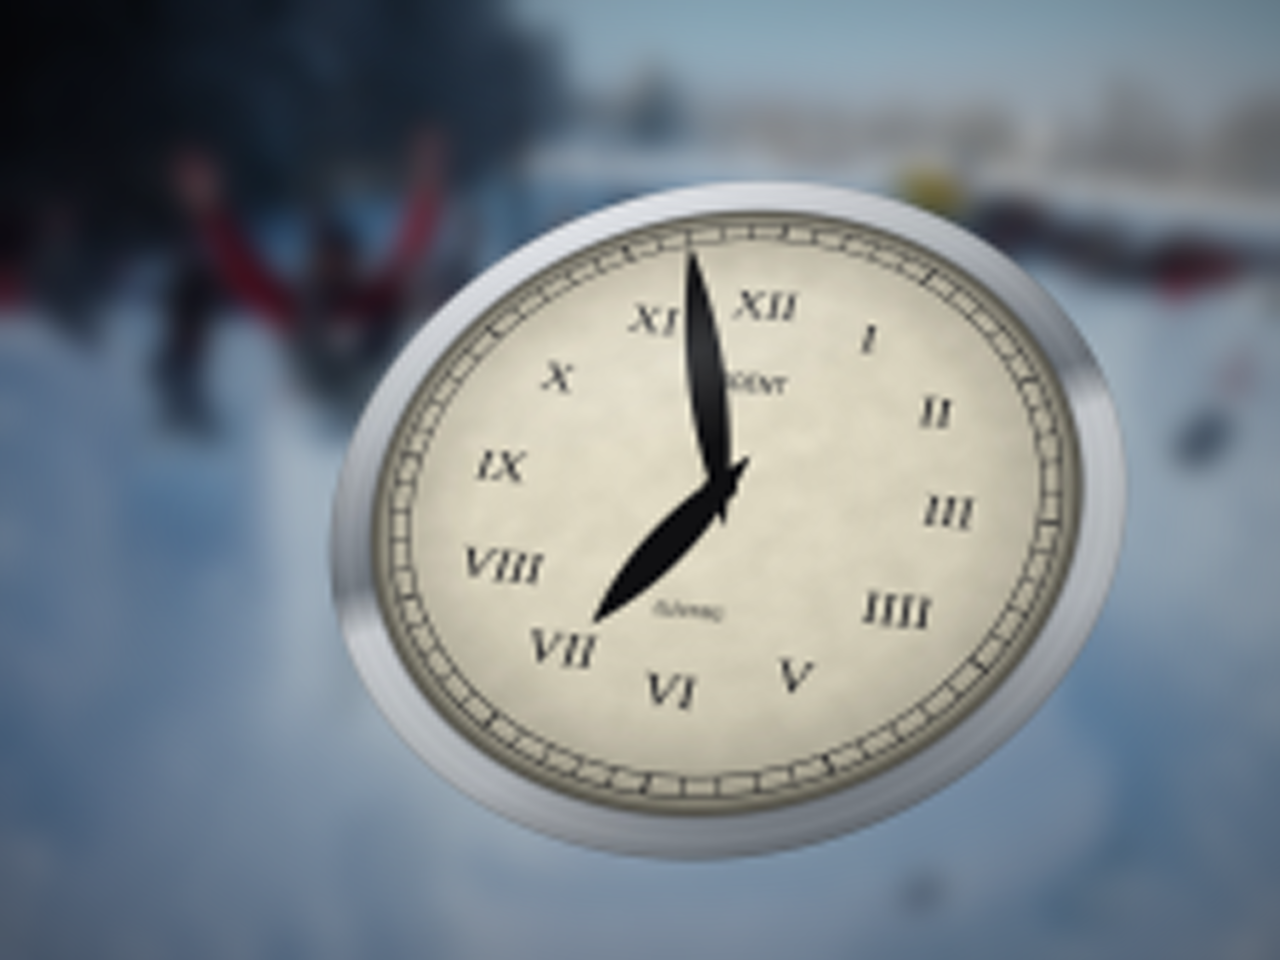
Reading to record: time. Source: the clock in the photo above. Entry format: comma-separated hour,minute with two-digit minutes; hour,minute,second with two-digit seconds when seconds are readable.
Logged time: 6,57
